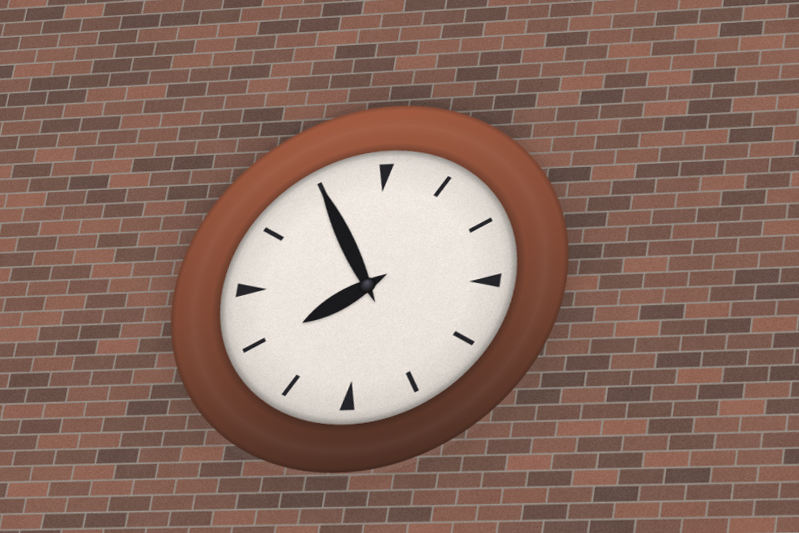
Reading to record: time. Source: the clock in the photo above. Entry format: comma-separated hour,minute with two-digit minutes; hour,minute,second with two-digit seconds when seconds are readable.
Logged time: 7,55
